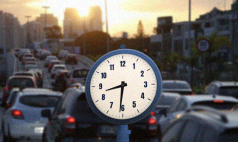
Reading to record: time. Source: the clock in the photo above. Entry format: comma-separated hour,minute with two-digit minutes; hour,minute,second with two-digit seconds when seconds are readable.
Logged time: 8,31
